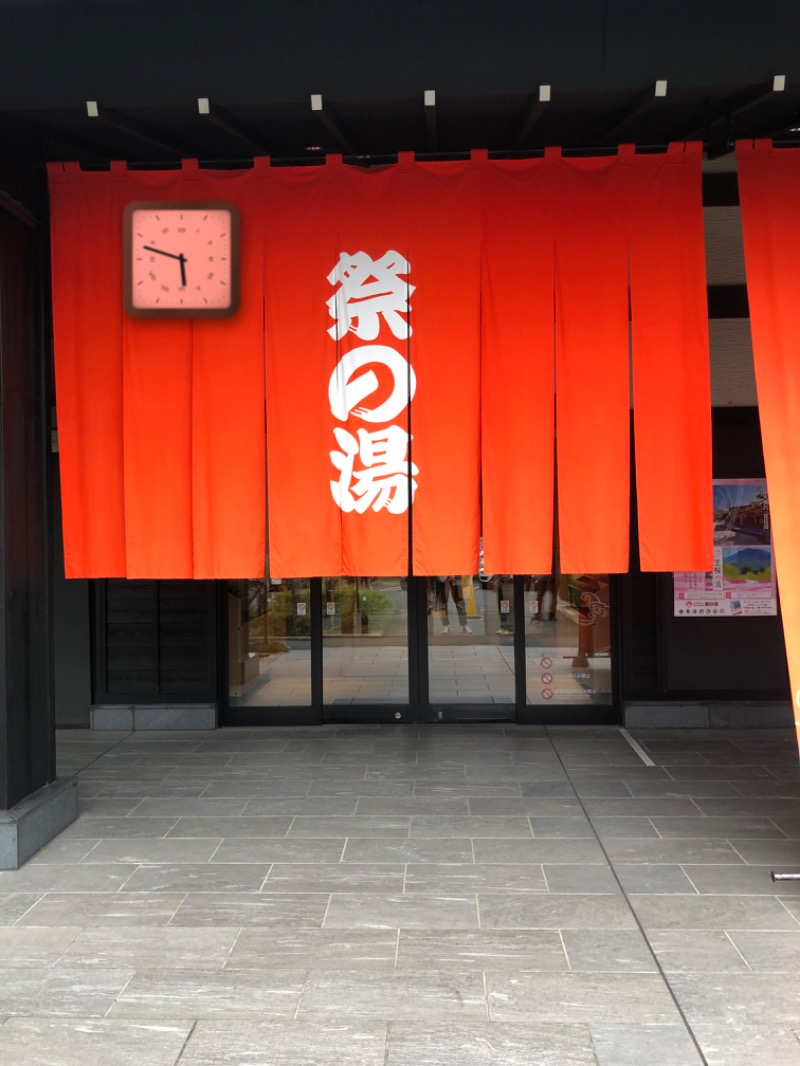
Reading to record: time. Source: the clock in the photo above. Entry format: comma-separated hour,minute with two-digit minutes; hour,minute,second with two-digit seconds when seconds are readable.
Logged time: 5,48
